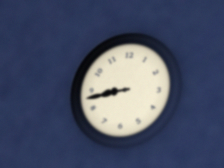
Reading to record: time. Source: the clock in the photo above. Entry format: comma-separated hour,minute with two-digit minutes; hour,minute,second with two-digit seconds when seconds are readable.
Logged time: 8,43
